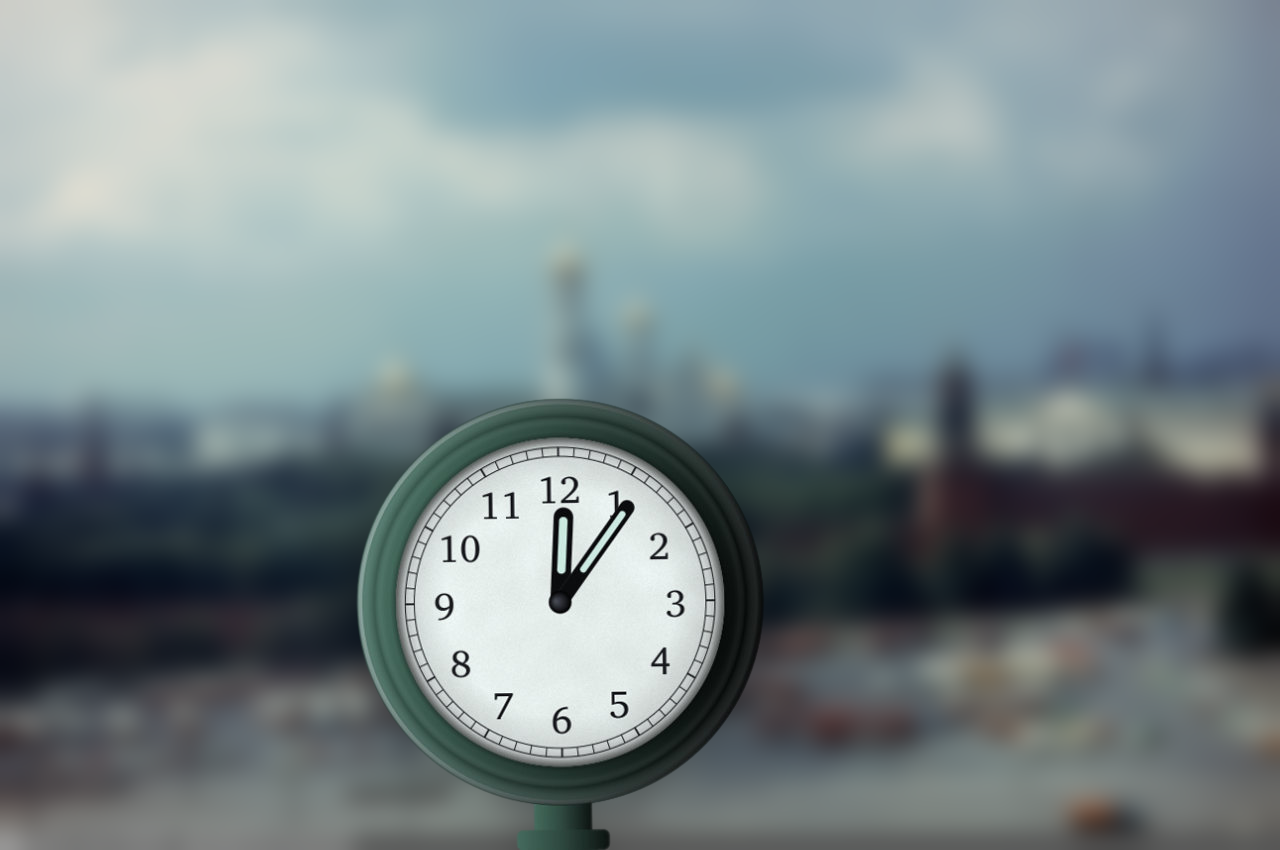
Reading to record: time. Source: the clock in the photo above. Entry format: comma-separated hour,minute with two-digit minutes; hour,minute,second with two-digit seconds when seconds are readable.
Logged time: 12,06
